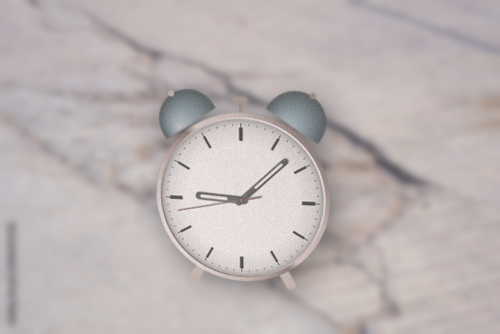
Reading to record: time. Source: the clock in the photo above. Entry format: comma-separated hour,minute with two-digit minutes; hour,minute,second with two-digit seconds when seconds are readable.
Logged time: 9,07,43
